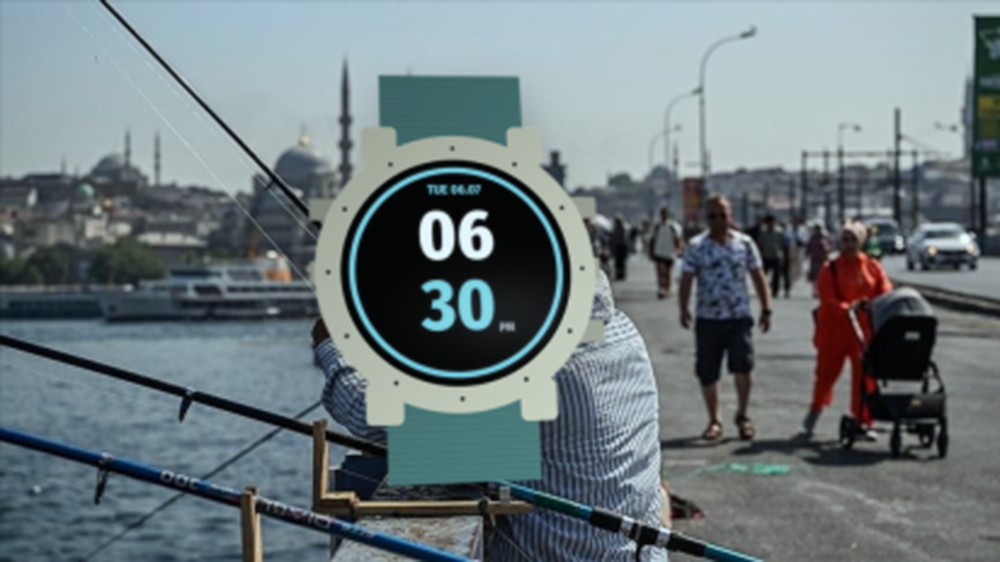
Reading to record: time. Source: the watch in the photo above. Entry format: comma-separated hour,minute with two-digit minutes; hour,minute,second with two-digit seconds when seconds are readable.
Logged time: 6,30
